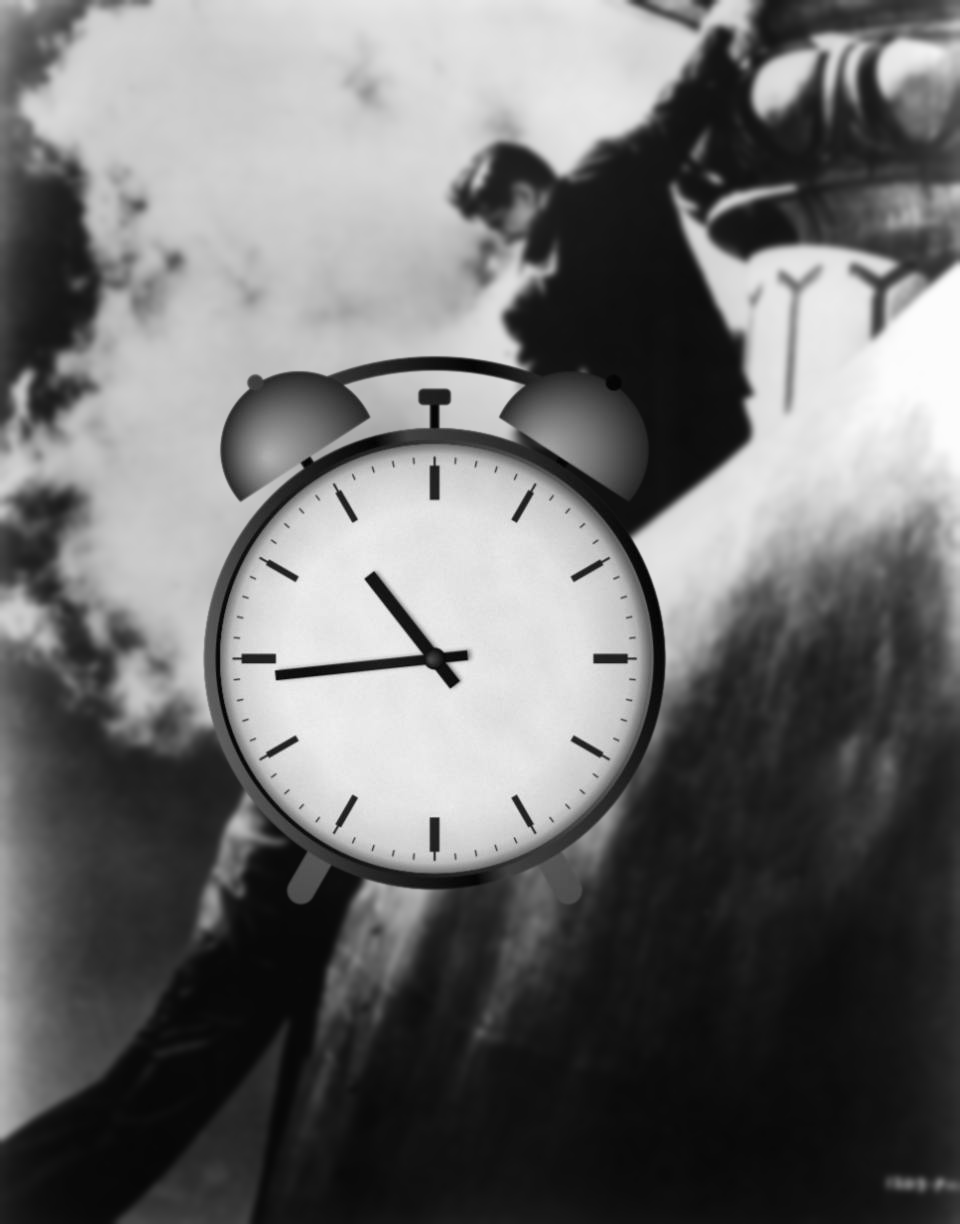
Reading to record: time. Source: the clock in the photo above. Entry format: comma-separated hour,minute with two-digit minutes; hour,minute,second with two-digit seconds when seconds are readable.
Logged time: 10,44
